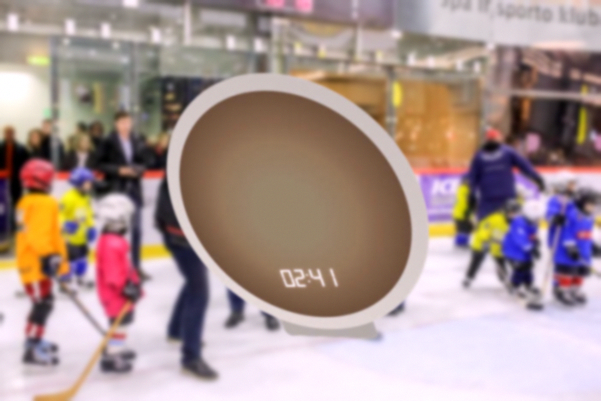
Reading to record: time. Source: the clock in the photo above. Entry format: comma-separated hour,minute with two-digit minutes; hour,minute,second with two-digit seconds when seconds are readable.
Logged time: 2,41
